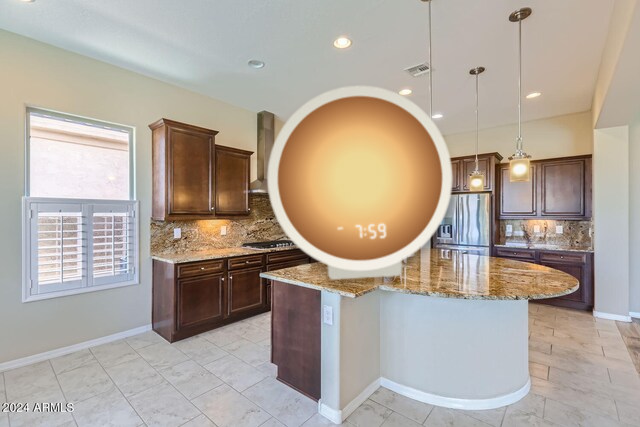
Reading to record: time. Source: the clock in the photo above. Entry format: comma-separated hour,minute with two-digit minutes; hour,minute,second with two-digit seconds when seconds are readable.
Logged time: 7,59
